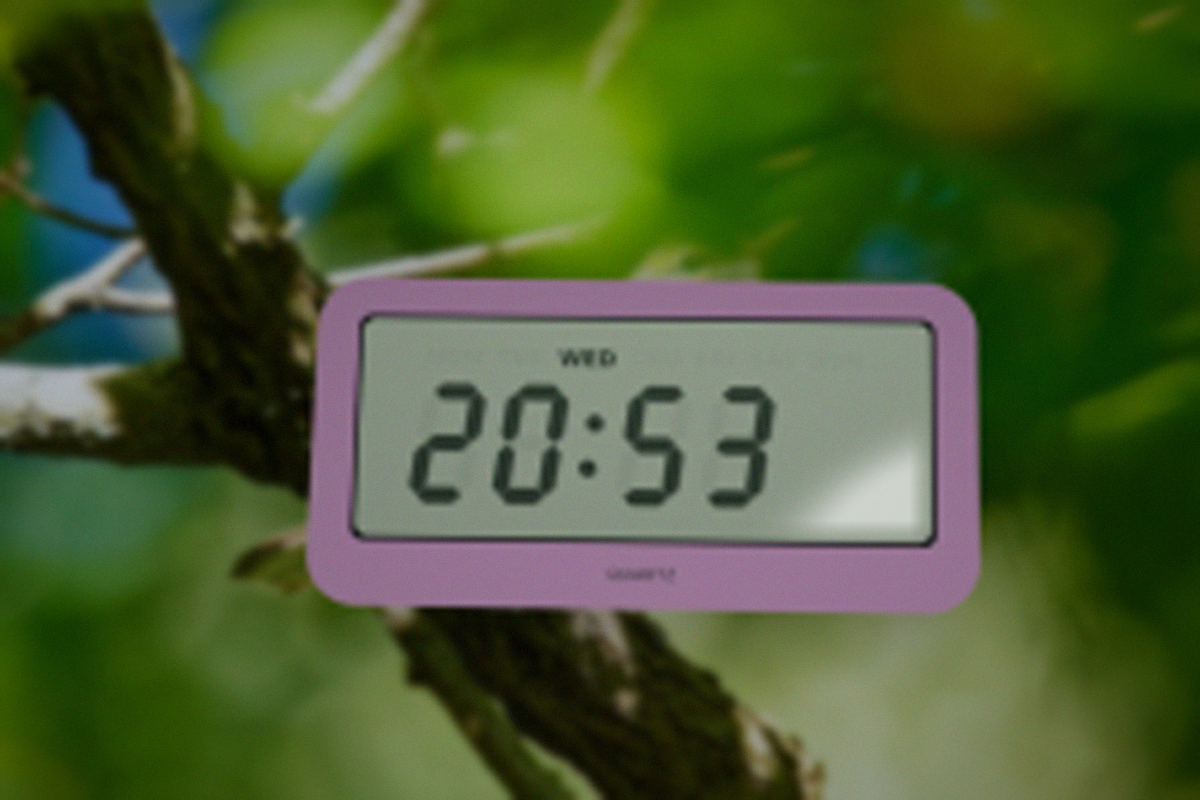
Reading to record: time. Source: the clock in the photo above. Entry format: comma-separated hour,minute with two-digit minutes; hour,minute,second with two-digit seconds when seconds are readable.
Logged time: 20,53
